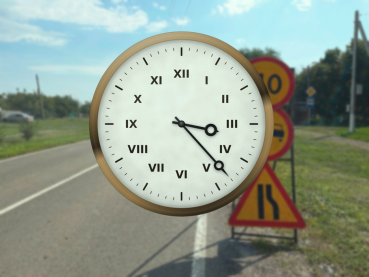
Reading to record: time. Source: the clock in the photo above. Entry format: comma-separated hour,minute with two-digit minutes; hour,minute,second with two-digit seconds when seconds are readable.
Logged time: 3,23
